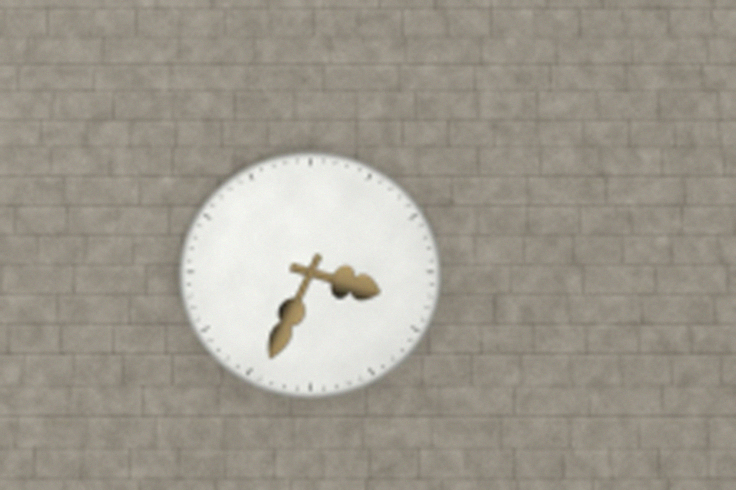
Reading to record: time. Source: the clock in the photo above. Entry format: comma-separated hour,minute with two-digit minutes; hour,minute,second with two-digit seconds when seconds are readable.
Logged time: 3,34
